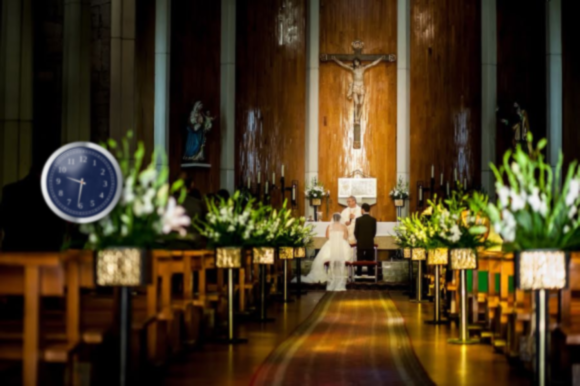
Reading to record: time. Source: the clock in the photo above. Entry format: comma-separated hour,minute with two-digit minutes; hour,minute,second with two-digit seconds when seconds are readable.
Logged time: 9,31
